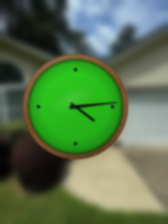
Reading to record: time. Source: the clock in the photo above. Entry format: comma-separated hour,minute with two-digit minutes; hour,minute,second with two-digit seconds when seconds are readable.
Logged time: 4,14
